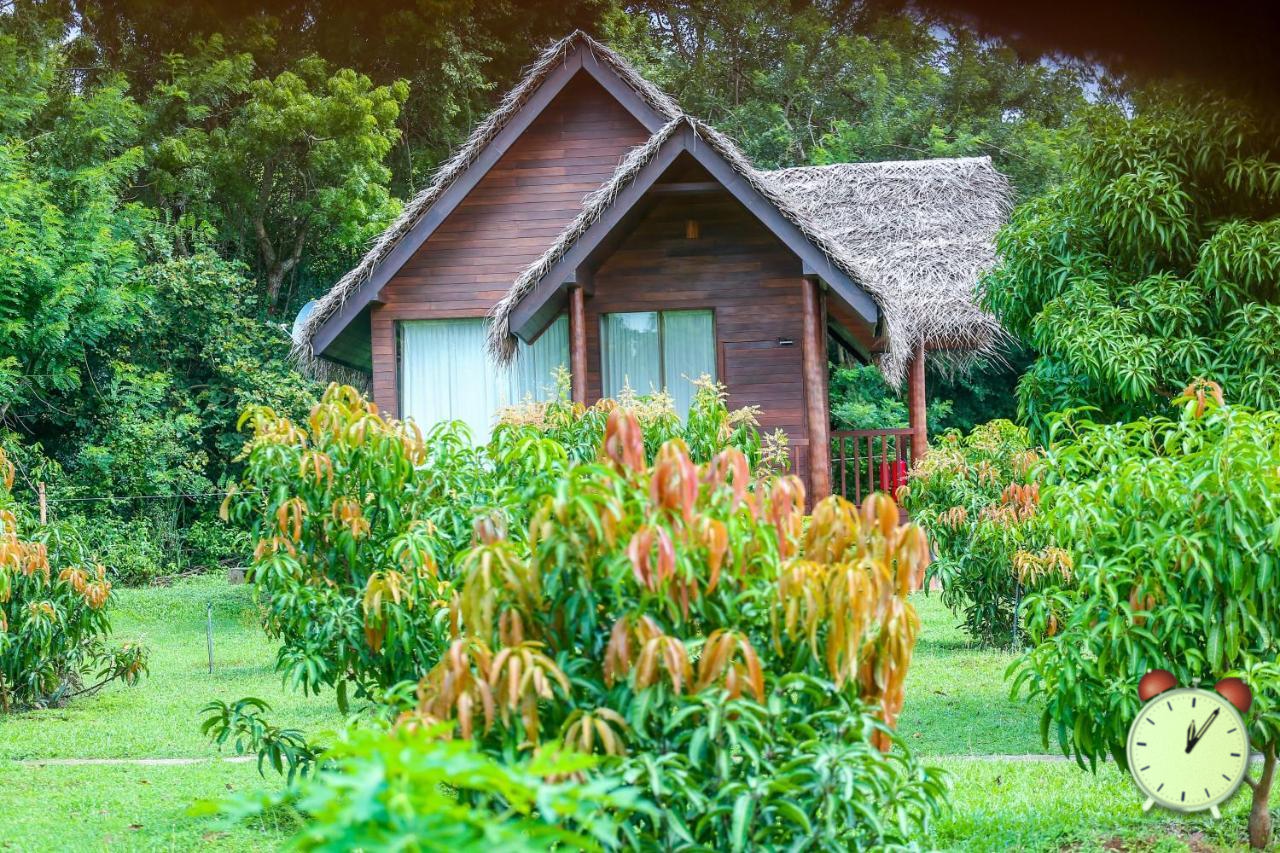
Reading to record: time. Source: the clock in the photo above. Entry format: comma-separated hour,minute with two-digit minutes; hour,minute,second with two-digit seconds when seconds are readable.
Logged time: 12,05
